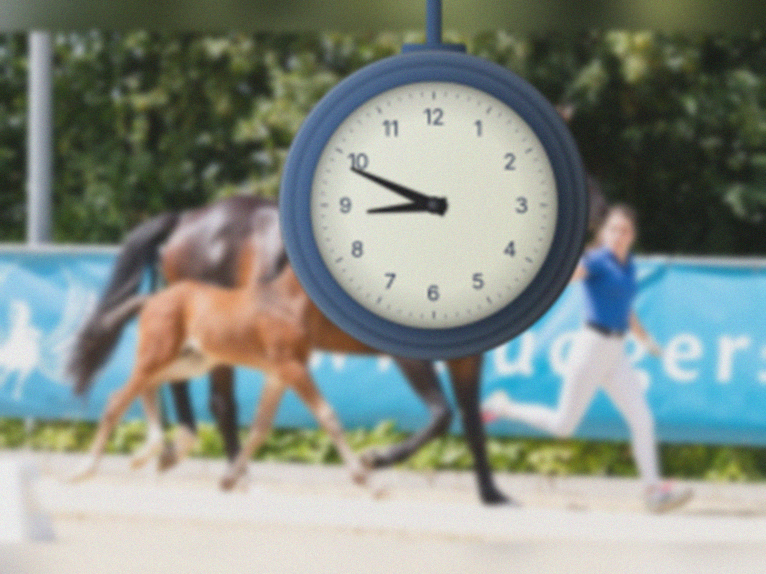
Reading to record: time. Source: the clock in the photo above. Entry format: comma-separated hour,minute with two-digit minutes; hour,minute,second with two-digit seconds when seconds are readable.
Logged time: 8,49
